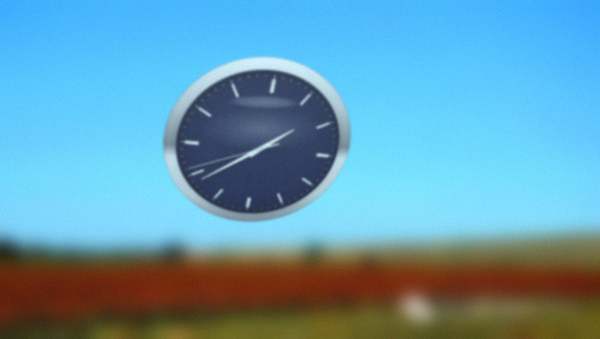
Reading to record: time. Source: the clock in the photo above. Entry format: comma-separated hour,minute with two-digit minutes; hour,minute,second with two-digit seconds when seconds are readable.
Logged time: 1,38,41
